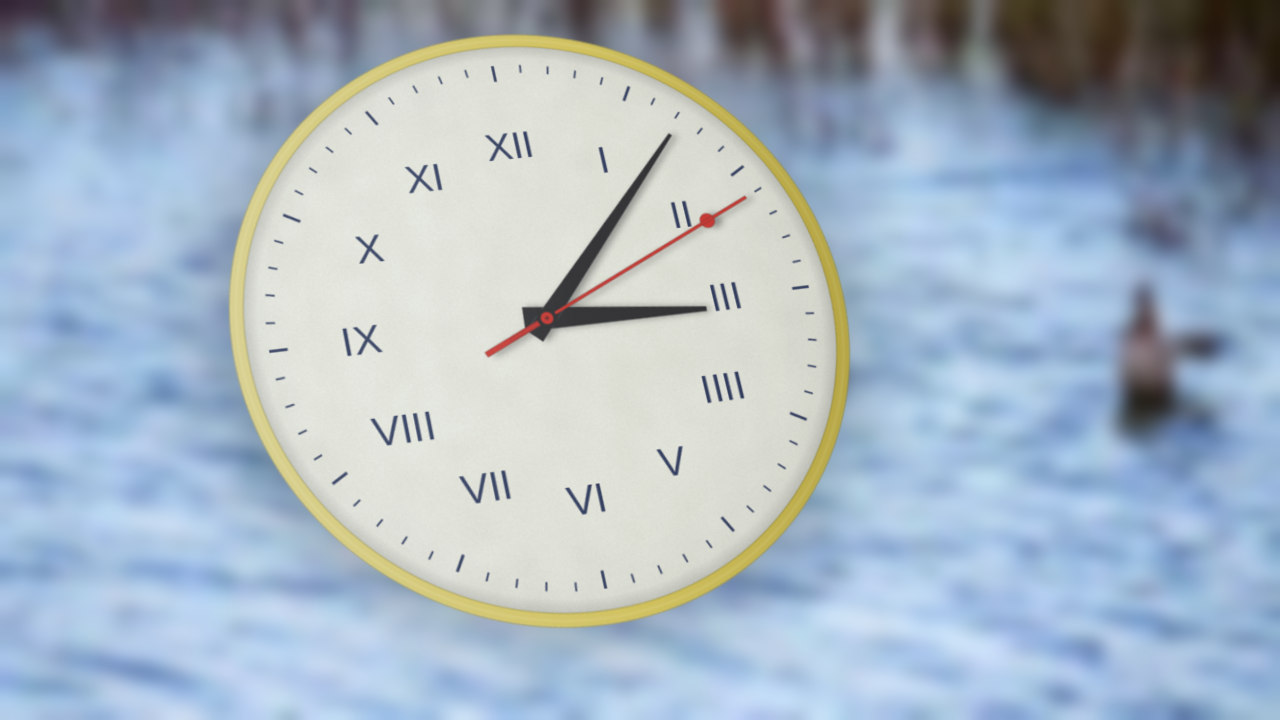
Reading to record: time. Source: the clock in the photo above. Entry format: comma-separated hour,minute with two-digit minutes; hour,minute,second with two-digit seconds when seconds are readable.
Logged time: 3,07,11
